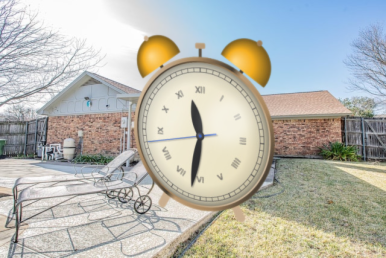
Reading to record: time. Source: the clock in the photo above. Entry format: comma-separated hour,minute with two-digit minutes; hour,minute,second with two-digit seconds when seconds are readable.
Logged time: 11,31,43
